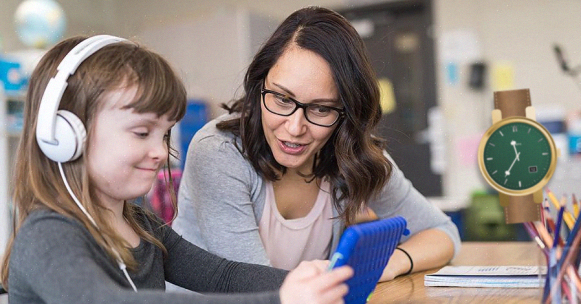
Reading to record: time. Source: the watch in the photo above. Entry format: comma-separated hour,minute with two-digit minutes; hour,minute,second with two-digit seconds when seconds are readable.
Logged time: 11,36
